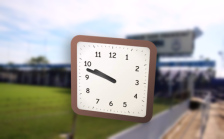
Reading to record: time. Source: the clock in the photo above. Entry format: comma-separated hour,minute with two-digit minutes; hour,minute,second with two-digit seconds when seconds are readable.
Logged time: 9,48
